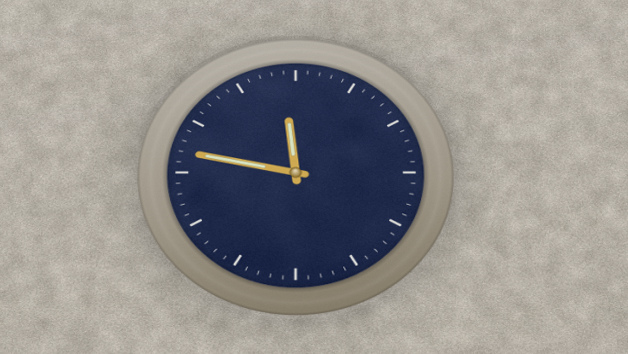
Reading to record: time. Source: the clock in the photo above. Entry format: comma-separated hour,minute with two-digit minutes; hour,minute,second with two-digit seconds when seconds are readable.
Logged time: 11,47
